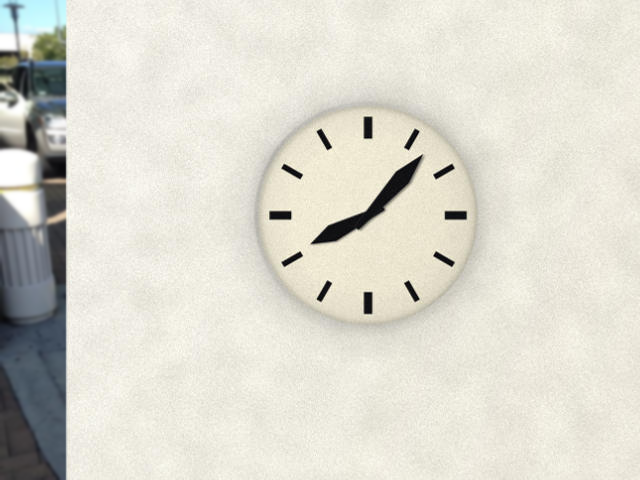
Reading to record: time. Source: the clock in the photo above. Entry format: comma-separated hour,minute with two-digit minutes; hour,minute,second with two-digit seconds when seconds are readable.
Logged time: 8,07
